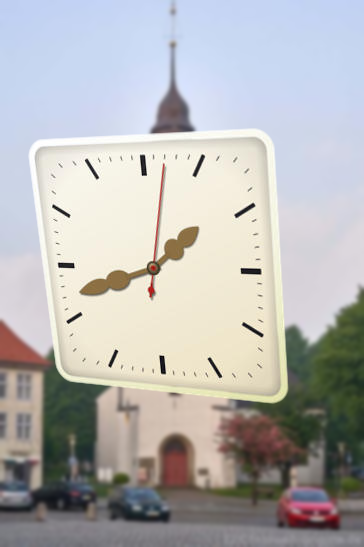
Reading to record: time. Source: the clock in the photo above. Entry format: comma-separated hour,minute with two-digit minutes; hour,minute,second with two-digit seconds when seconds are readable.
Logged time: 1,42,02
